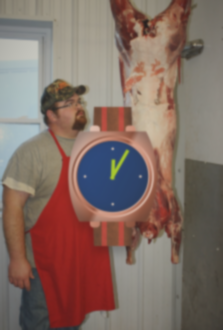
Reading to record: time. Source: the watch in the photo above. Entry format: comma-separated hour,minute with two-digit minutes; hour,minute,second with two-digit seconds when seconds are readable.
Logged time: 12,05
